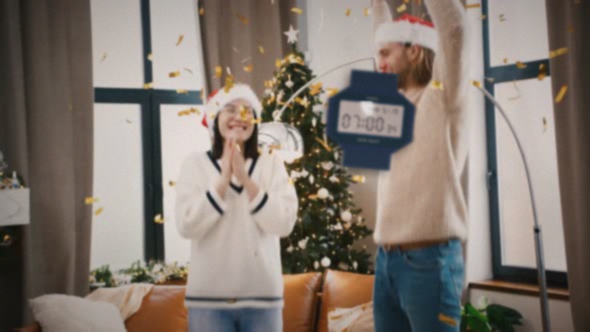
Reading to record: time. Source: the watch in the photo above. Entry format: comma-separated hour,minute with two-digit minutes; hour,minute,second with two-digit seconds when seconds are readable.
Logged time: 7,00
